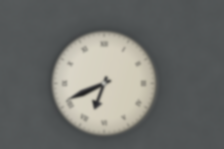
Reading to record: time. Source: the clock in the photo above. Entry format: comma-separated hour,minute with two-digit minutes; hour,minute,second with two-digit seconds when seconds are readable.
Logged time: 6,41
